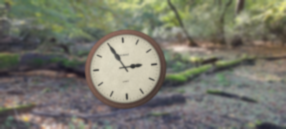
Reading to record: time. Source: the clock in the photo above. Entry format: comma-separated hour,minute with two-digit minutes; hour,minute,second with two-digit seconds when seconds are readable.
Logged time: 2,55
